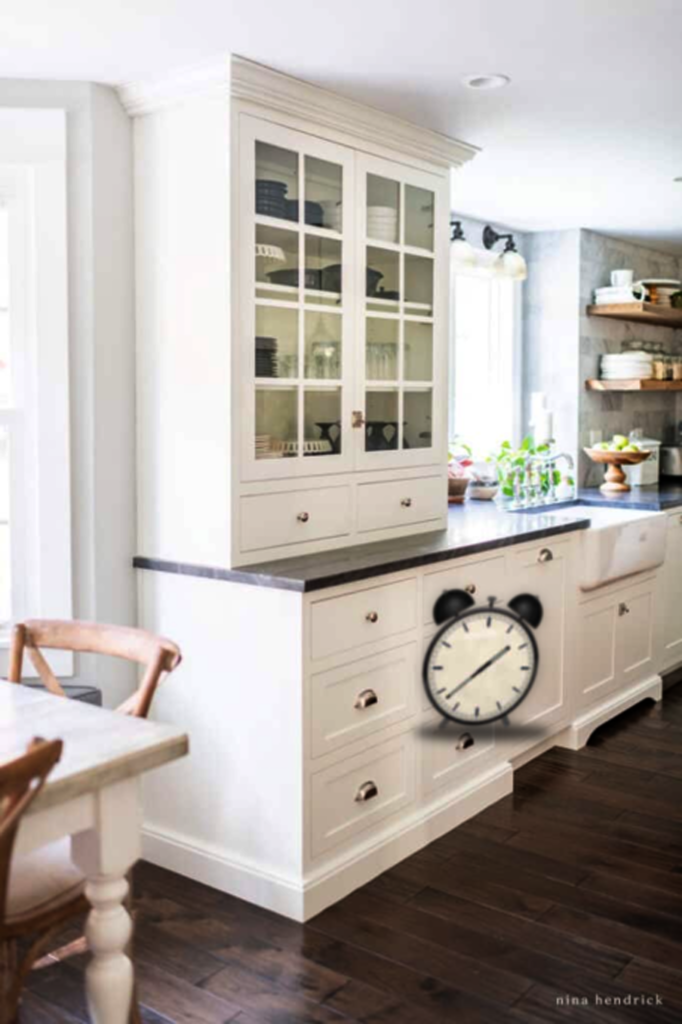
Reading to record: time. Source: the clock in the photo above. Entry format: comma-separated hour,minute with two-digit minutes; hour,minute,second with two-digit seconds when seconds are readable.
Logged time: 1,38
